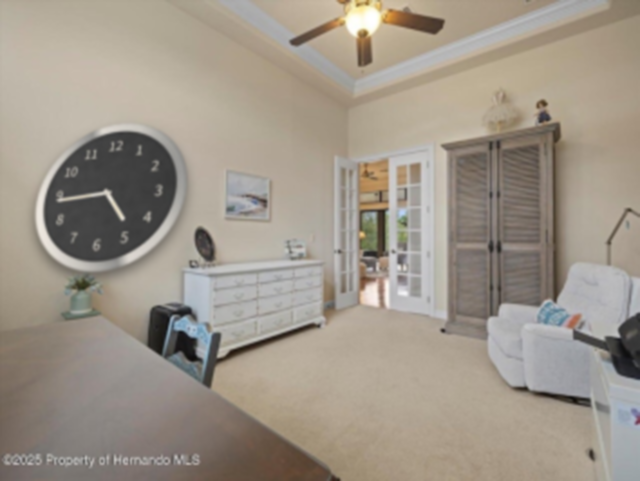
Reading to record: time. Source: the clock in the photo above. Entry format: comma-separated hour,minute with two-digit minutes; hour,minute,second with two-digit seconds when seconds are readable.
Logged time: 4,44
